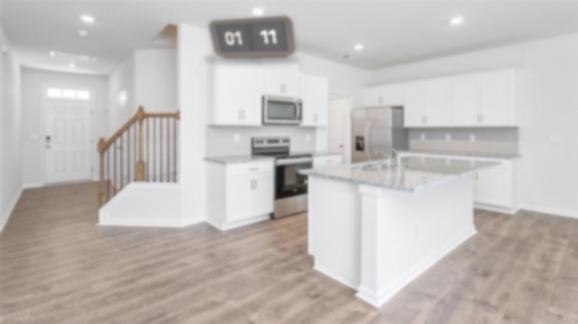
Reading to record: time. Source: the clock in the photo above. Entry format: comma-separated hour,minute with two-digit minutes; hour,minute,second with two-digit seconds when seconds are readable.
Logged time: 1,11
